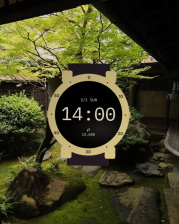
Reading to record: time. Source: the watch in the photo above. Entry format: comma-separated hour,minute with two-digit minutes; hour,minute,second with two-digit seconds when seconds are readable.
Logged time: 14,00
